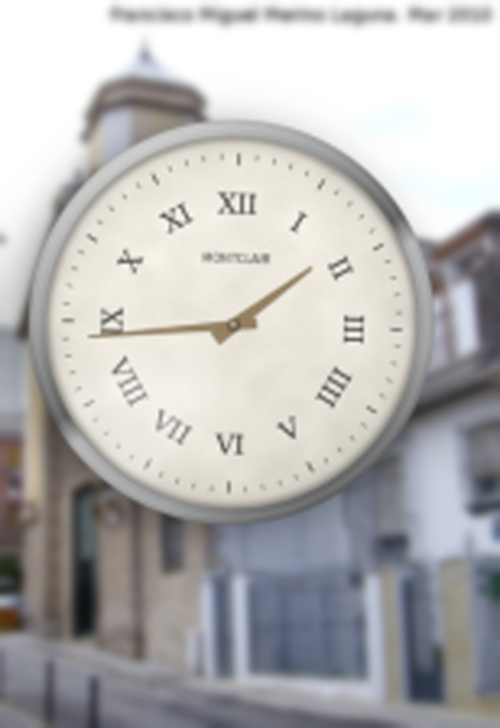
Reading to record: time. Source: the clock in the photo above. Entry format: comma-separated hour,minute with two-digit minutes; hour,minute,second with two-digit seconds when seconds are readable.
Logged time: 1,44
